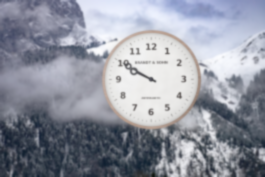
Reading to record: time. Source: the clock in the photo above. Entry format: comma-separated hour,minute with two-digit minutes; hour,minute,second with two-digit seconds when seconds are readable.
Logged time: 9,50
